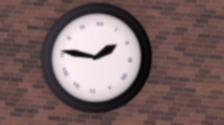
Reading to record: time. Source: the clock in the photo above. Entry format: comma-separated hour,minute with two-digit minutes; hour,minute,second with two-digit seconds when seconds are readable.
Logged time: 1,46
